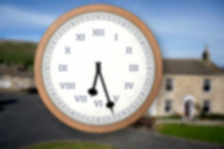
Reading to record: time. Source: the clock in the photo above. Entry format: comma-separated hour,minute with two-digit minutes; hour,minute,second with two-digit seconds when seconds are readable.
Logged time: 6,27
